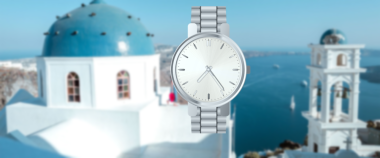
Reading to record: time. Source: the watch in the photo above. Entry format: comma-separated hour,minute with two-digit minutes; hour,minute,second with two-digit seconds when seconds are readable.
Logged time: 7,24
